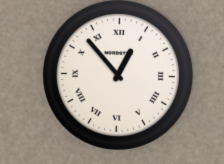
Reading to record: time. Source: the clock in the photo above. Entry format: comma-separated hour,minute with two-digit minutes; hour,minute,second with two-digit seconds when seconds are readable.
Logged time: 12,53
